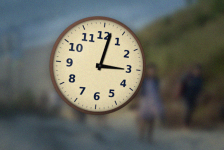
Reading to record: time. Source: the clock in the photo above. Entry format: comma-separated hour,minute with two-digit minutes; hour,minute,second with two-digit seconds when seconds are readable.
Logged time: 3,02
